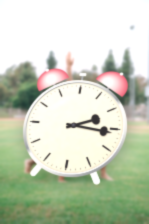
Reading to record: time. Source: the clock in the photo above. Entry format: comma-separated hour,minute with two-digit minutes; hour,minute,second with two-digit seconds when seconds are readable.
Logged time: 2,16
